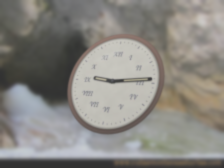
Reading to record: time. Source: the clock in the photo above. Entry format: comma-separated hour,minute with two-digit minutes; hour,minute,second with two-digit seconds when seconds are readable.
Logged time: 9,14
